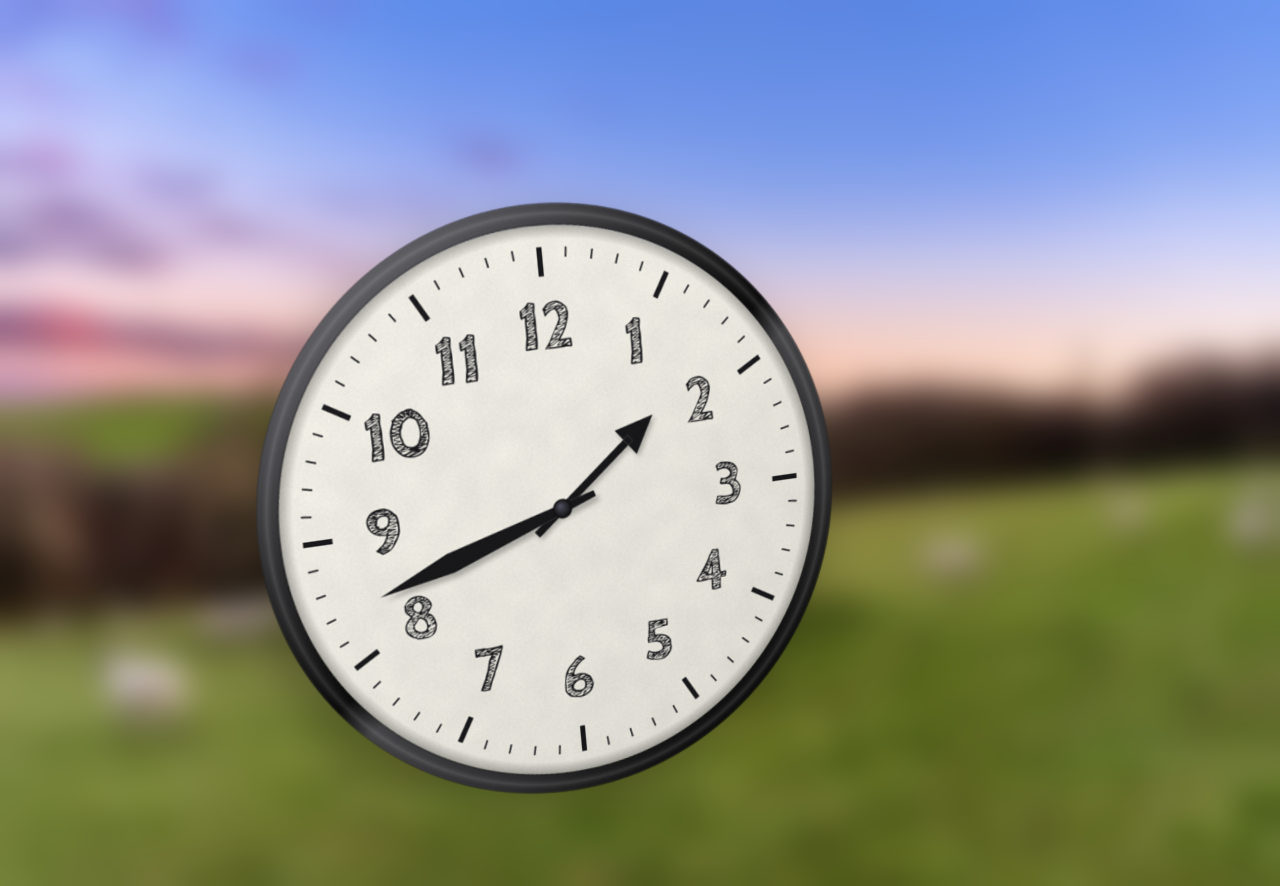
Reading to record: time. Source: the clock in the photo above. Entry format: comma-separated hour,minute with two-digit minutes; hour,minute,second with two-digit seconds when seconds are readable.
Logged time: 1,42
